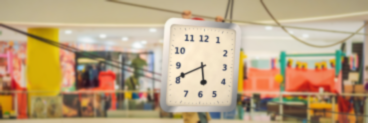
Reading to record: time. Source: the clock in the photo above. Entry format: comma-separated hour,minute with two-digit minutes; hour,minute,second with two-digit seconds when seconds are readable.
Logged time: 5,41
